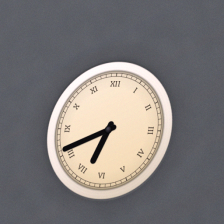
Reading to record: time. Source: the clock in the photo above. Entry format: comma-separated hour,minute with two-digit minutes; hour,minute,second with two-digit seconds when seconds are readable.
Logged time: 6,41
